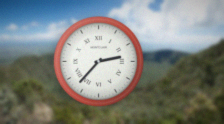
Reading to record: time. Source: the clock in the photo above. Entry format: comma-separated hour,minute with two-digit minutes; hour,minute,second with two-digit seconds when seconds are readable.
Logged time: 2,37
